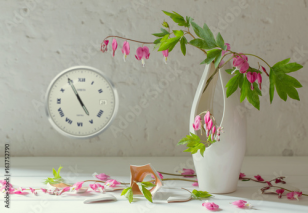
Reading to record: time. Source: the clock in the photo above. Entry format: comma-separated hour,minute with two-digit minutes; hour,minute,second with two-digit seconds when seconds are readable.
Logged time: 4,55
